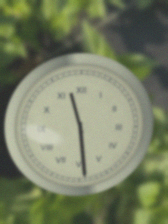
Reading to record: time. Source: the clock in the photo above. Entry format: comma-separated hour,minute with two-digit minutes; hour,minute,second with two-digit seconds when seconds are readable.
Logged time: 11,29
